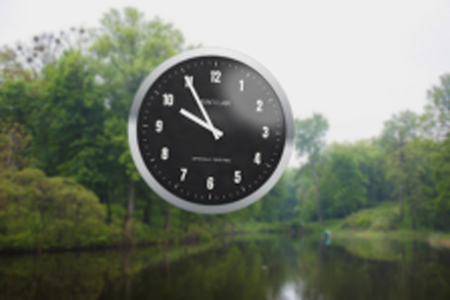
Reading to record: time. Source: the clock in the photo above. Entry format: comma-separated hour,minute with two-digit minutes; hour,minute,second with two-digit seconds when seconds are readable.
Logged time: 9,55
